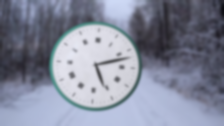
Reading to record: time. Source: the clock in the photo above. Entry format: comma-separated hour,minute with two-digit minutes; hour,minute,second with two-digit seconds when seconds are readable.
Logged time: 5,12
